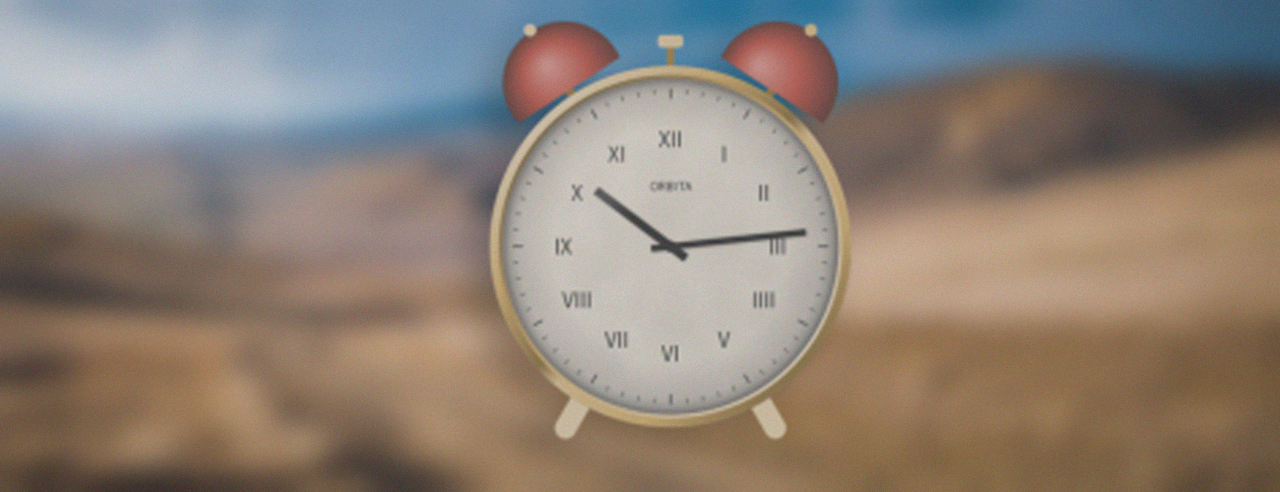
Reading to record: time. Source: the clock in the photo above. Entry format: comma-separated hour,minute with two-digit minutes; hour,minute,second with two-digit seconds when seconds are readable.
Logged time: 10,14
